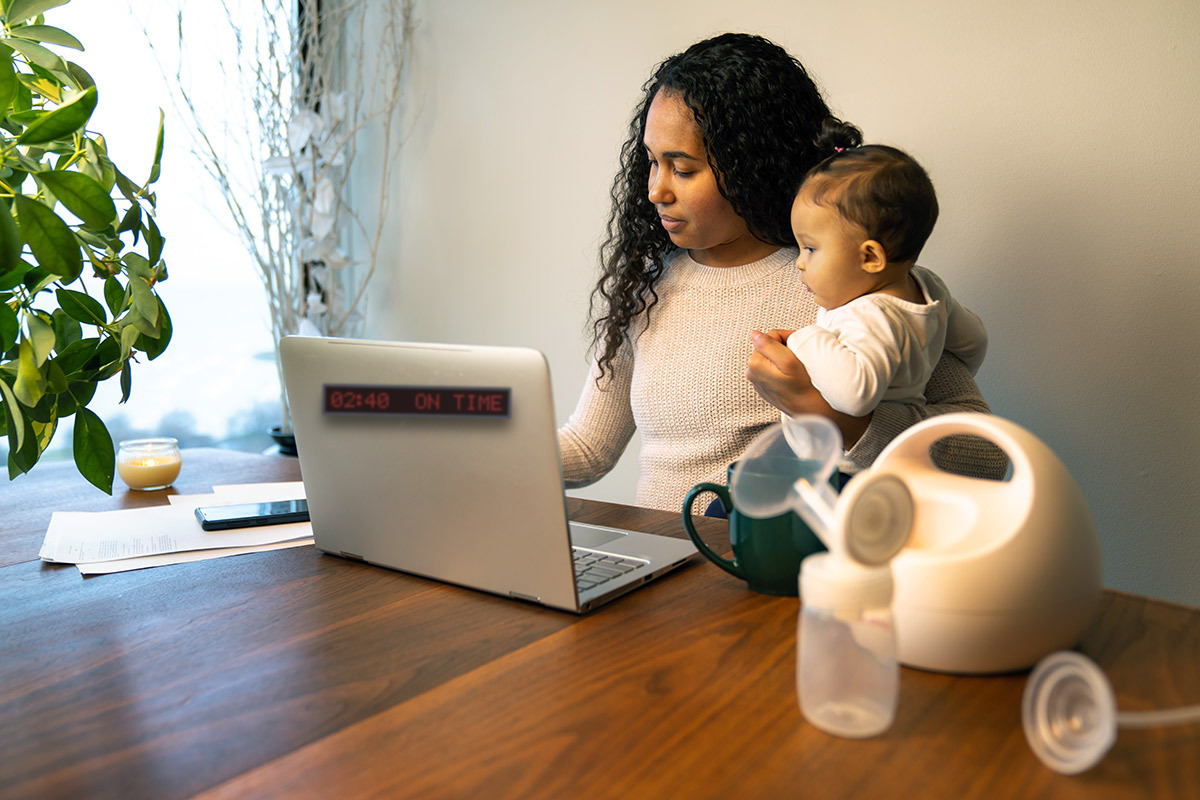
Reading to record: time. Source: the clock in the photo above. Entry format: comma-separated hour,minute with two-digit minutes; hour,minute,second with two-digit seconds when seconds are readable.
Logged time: 2,40
